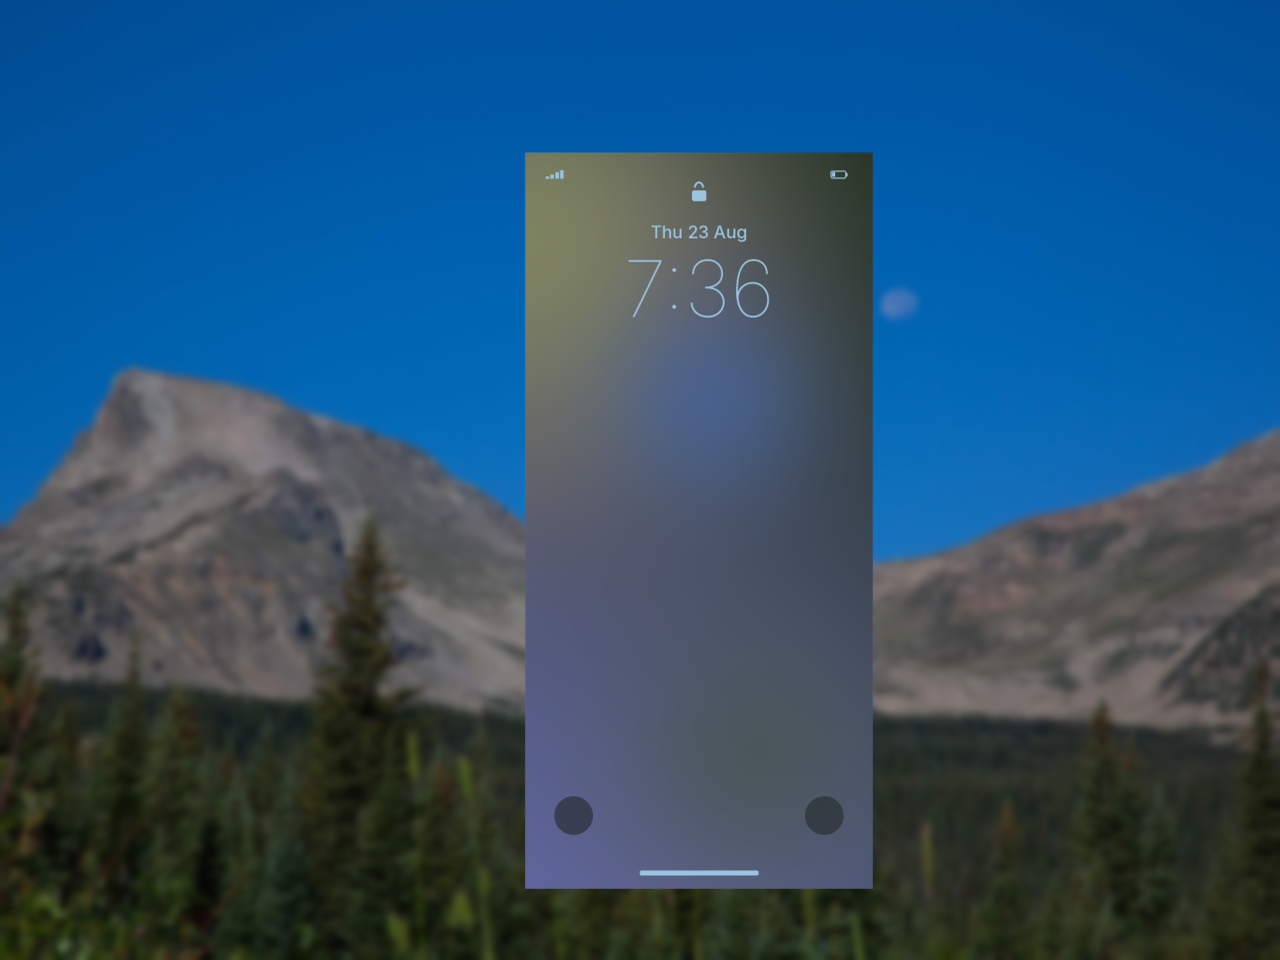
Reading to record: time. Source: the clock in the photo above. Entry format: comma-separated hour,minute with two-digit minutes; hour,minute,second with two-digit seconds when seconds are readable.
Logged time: 7,36
